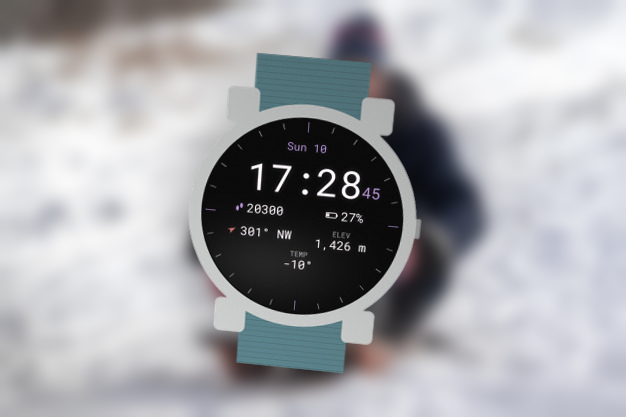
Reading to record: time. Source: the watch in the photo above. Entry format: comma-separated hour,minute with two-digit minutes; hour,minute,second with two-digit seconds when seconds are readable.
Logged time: 17,28,45
